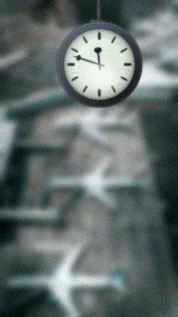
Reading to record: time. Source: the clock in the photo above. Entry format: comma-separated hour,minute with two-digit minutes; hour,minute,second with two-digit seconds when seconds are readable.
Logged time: 11,48
